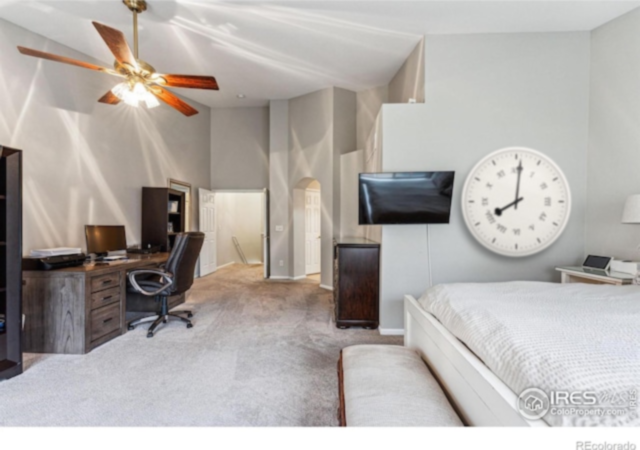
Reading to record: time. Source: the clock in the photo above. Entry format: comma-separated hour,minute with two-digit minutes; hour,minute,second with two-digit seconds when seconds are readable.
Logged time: 8,01
